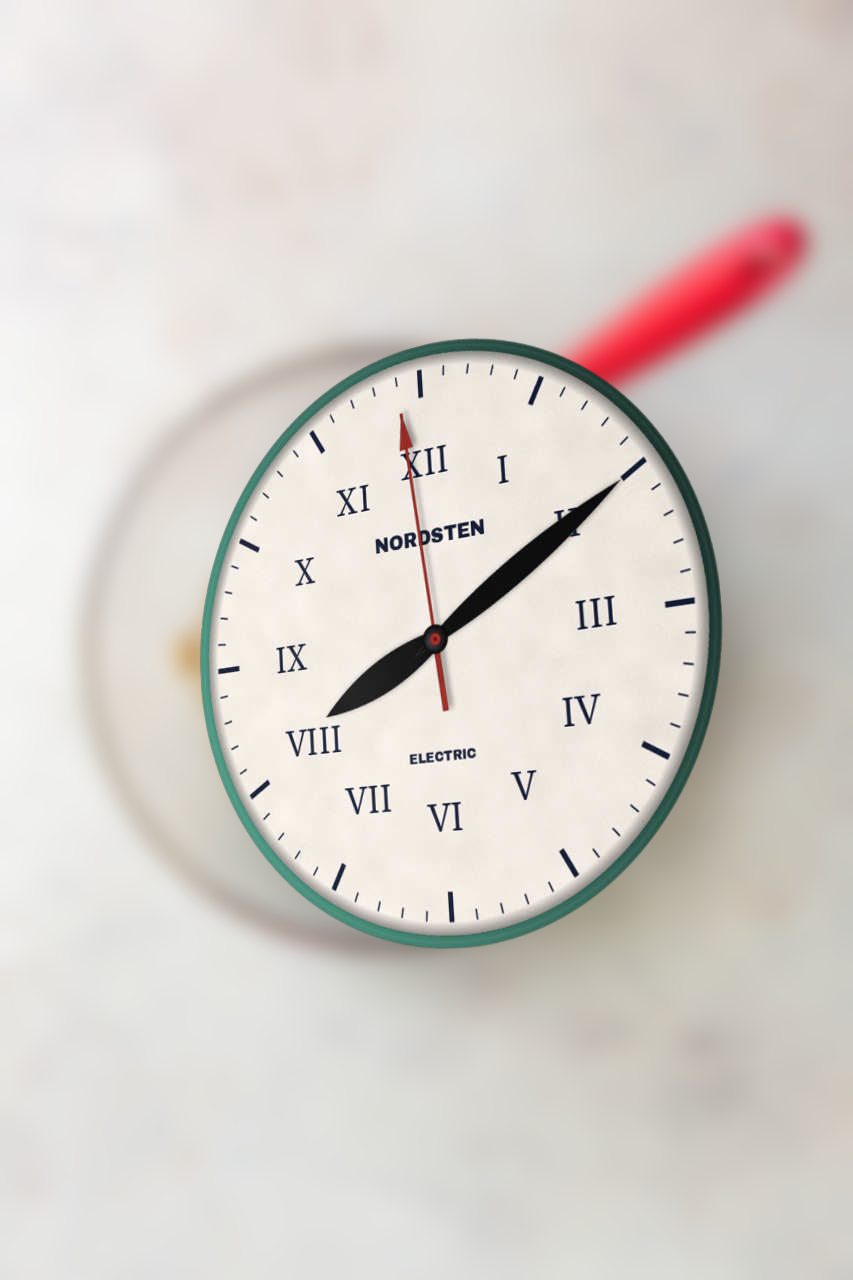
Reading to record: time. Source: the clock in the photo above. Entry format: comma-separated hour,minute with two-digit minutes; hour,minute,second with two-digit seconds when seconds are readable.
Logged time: 8,09,59
